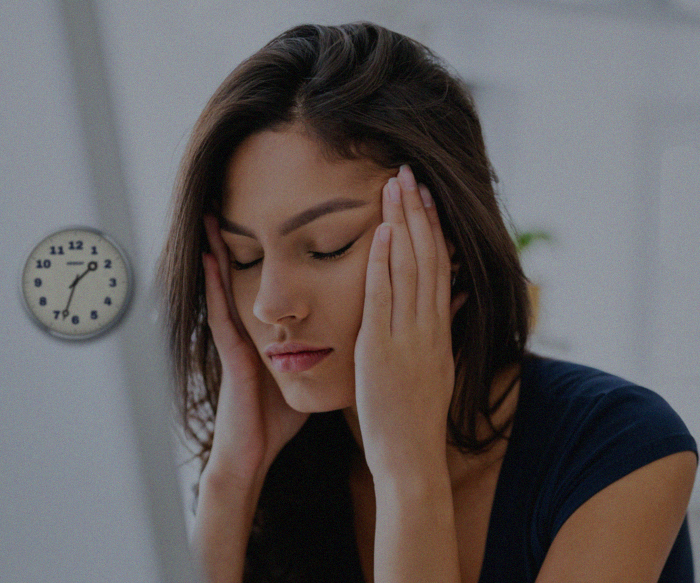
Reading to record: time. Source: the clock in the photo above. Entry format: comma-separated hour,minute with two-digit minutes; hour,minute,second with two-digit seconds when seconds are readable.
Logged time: 1,33
